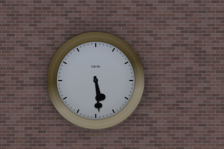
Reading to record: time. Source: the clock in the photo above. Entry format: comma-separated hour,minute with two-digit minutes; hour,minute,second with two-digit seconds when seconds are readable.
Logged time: 5,29
